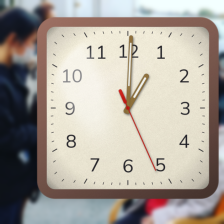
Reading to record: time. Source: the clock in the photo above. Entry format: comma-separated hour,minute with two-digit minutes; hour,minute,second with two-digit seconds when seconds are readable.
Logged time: 1,00,26
